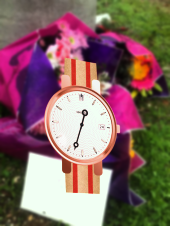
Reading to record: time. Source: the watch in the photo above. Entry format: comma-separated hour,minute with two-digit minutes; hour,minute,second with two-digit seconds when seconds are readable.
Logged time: 12,33
